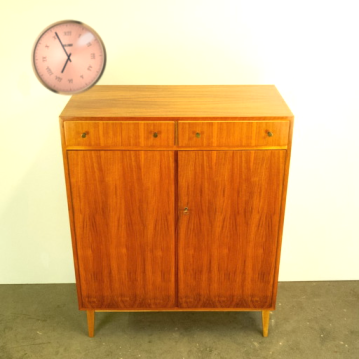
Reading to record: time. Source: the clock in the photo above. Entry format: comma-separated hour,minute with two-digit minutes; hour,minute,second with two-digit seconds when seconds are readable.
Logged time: 6,56
